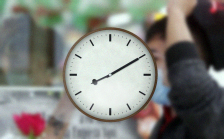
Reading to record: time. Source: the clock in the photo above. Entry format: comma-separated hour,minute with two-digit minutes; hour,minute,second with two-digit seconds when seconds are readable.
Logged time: 8,10
